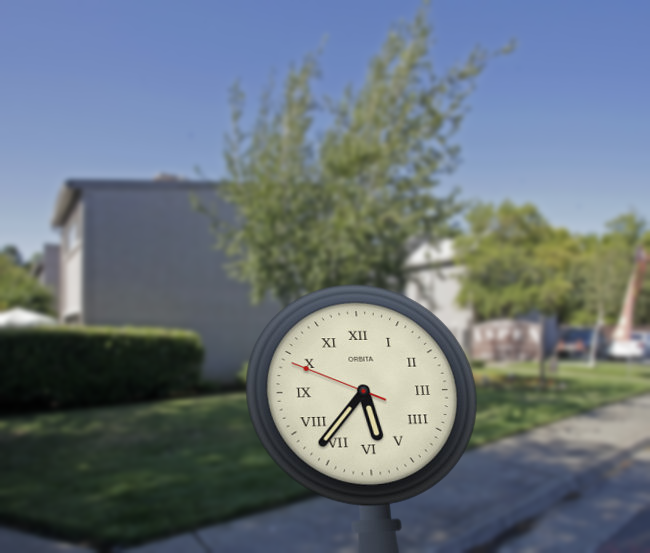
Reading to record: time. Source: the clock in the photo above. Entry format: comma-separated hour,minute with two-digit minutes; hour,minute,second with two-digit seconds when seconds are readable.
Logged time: 5,36,49
